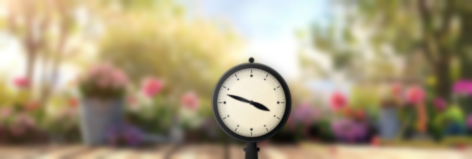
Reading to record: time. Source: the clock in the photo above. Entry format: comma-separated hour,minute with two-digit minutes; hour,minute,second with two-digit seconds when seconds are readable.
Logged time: 3,48
